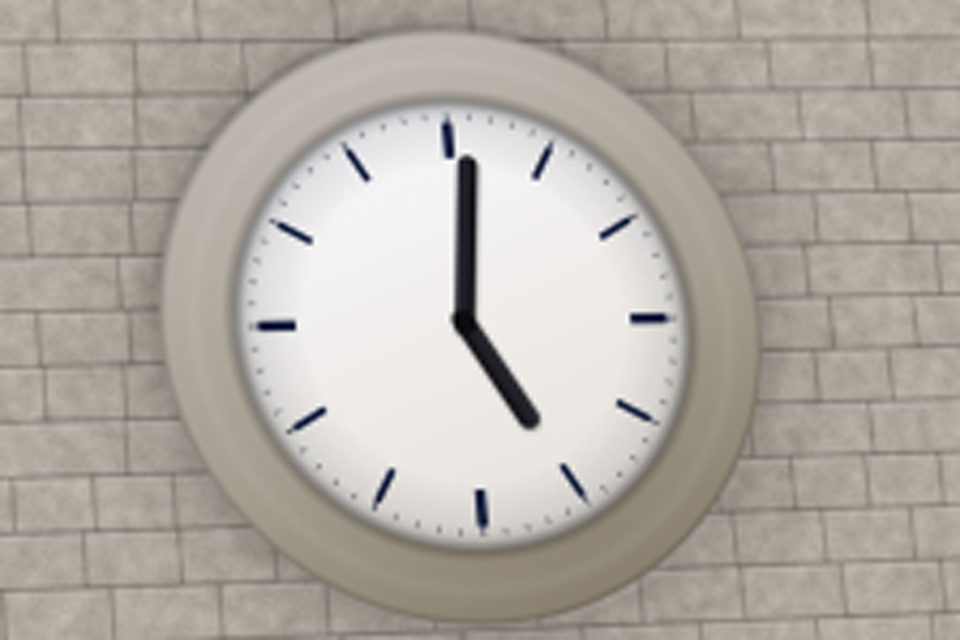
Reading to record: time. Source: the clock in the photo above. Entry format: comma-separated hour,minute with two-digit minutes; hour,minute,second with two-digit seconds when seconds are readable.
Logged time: 5,01
